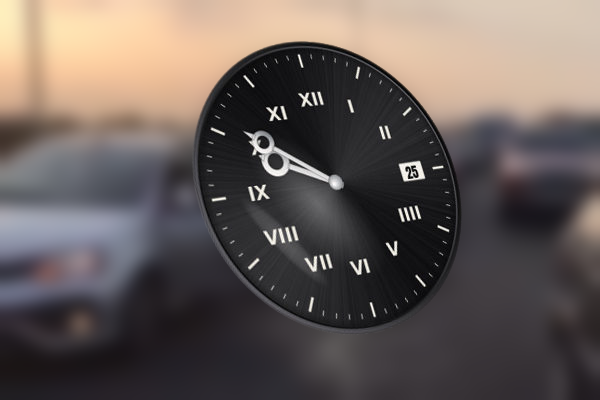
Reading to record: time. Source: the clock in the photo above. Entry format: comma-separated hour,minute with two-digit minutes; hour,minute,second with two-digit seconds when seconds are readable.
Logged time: 9,51
